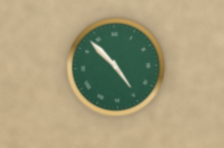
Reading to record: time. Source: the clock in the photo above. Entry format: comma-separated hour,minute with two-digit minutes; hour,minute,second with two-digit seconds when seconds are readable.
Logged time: 4,53
